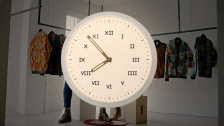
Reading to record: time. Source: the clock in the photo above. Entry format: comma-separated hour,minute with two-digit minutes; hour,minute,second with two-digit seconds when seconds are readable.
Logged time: 7,53
